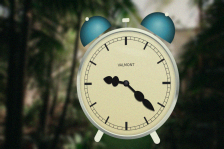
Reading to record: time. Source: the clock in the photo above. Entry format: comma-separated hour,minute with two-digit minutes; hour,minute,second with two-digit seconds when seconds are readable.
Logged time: 9,22
